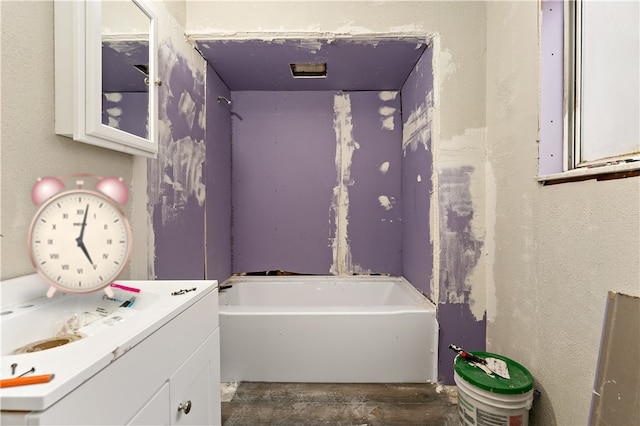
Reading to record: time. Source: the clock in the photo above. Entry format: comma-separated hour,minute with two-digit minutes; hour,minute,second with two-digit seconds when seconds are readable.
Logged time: 5,02
